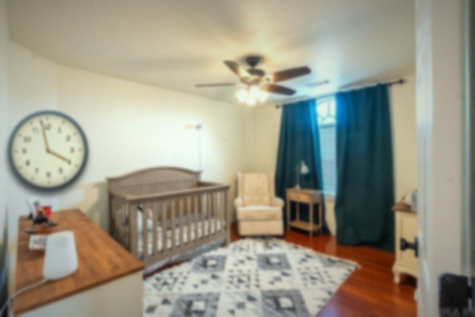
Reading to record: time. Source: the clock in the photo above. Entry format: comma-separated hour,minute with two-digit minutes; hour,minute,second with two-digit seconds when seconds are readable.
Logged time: 3,58
